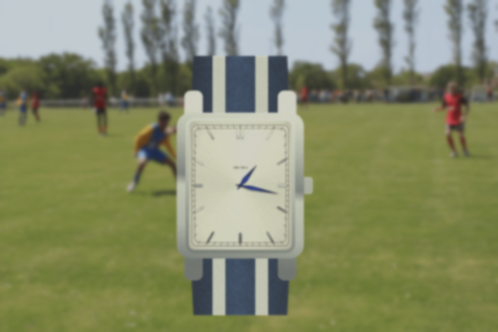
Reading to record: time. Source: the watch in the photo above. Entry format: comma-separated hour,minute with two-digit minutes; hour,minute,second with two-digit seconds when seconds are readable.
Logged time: 1,17
